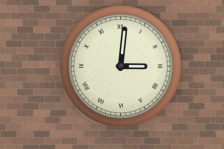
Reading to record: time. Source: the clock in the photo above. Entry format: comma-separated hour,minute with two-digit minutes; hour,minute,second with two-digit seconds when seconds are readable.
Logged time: 3,01
